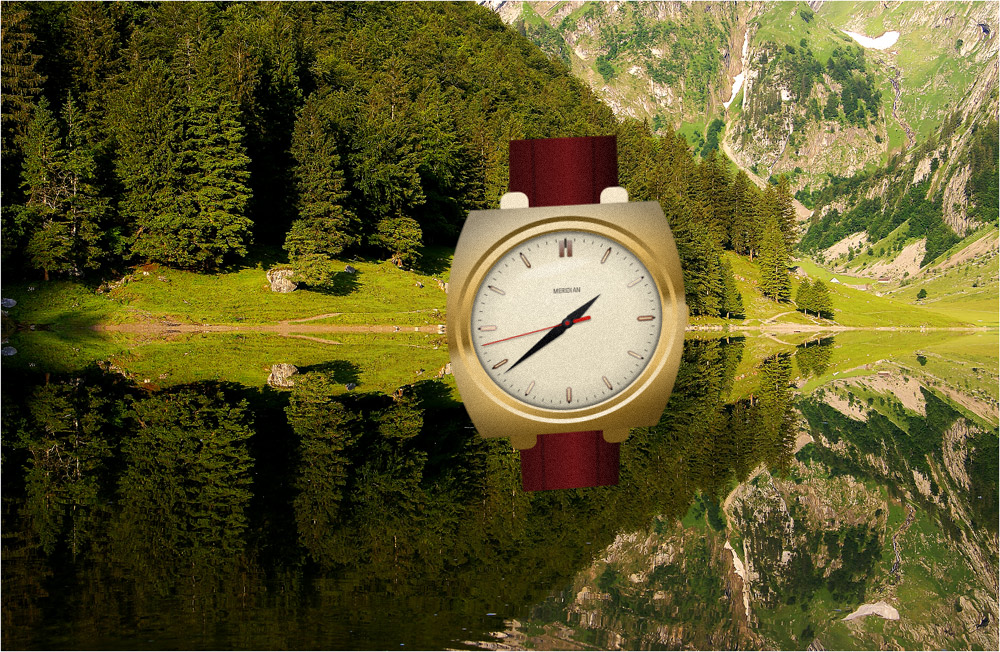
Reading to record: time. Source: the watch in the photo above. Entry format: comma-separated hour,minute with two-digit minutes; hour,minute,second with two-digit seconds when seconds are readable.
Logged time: 1,38,43
